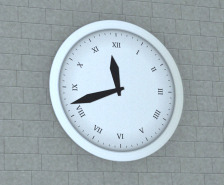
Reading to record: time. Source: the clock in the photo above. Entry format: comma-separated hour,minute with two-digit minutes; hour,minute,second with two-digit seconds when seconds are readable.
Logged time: 11,42
